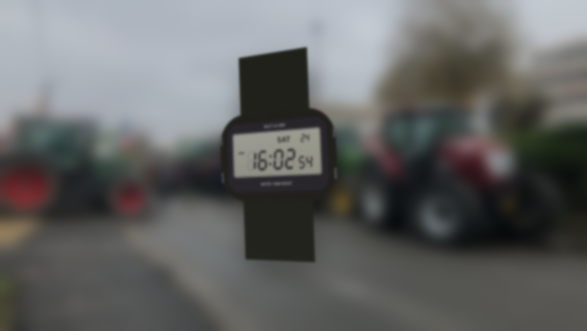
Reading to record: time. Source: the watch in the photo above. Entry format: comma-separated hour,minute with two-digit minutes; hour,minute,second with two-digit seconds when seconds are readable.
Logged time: 16,02,54
